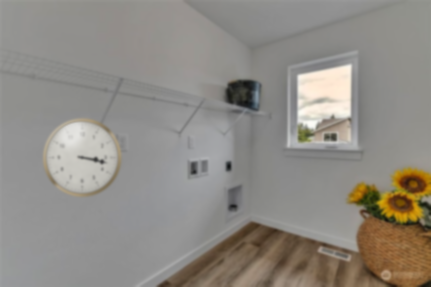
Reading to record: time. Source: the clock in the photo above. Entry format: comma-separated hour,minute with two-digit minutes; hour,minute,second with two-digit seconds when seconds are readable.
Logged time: 3,17
